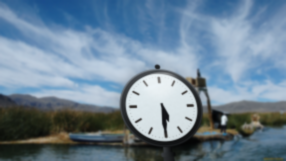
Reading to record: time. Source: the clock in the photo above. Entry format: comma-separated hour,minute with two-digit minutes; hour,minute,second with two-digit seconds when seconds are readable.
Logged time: 5,30
